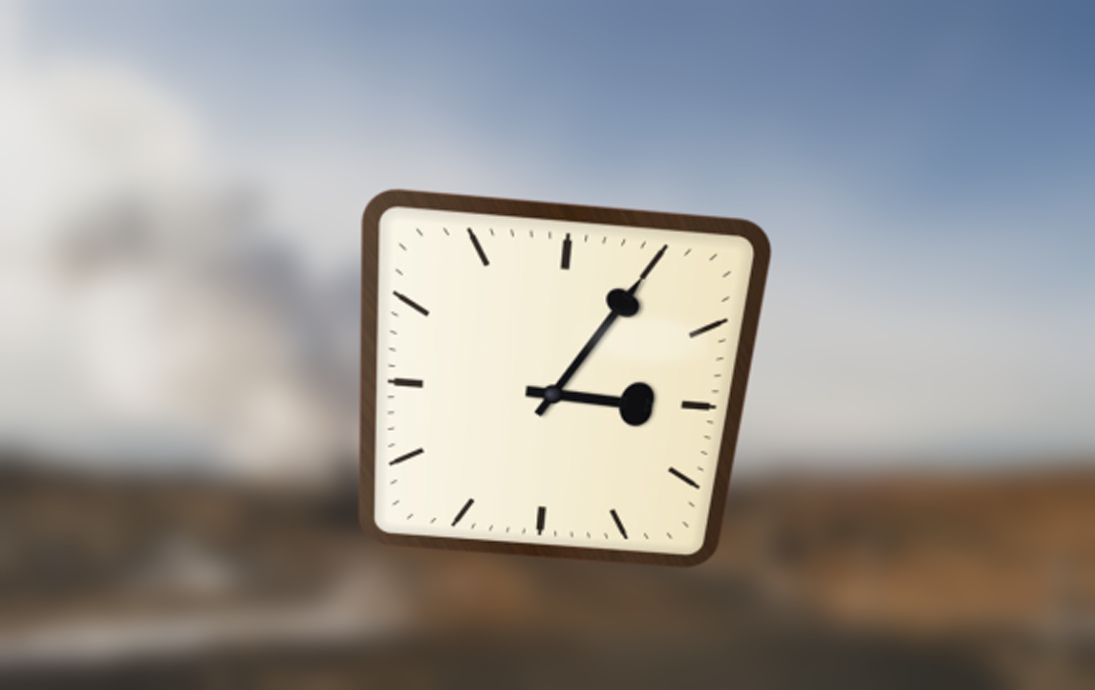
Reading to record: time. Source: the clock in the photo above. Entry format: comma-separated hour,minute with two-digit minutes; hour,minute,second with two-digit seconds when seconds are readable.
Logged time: 3,05
